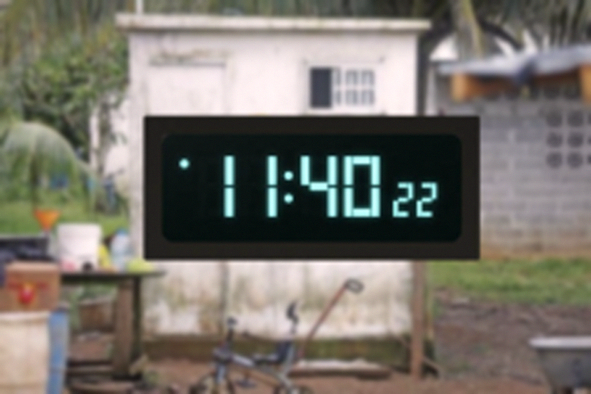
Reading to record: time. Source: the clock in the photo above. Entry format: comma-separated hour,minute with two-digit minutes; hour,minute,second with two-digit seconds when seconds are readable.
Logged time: 11,40,22
